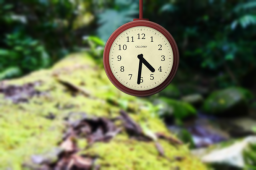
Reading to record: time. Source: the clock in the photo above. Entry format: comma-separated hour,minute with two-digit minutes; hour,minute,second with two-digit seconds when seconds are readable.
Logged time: 4,31
